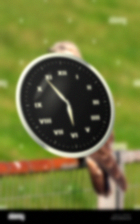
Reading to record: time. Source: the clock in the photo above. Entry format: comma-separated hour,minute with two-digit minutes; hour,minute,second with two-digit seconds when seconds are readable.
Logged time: 5,54
